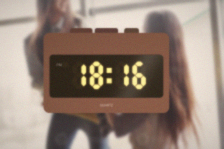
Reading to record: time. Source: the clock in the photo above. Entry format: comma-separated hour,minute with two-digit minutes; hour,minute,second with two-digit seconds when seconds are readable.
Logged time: 18,16
